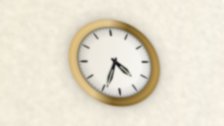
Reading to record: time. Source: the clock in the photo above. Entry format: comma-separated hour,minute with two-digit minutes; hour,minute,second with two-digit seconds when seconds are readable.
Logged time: 4,34
